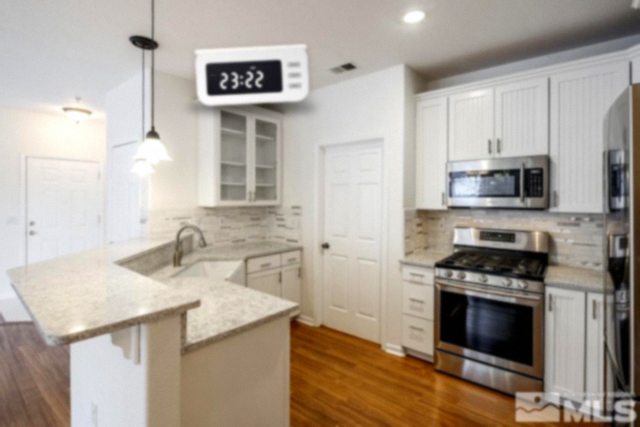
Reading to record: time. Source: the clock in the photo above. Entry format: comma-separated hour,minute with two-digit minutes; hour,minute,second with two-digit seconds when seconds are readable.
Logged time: 23,22
